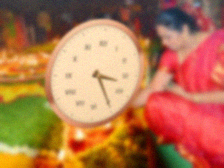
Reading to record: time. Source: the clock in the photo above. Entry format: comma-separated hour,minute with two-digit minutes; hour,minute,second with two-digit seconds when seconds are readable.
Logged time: 3,25
